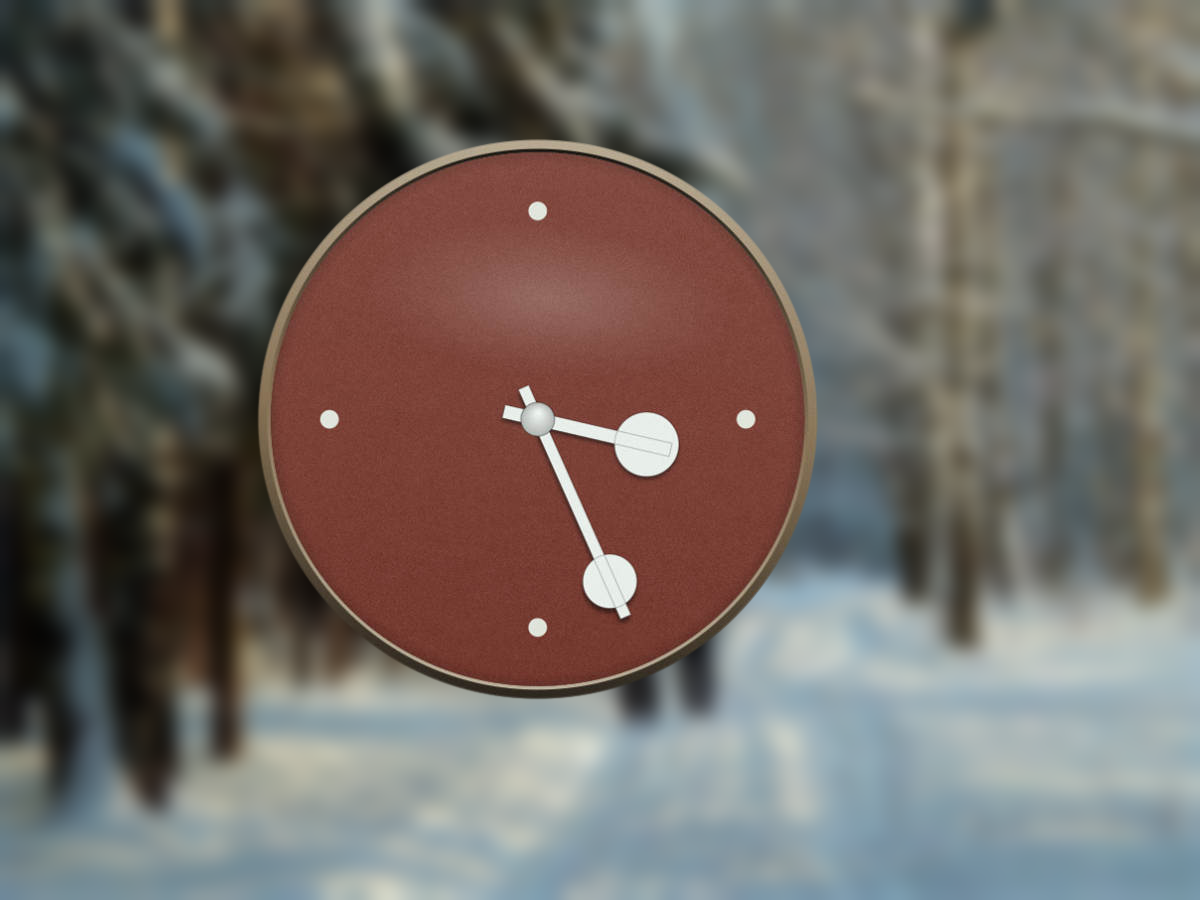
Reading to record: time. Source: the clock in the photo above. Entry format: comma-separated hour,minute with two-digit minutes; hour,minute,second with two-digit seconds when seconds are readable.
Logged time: 3,26
